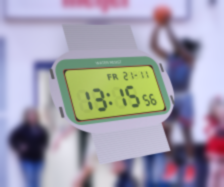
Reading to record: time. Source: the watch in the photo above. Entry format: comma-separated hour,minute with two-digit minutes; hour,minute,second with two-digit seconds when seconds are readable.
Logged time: 13,15,56
